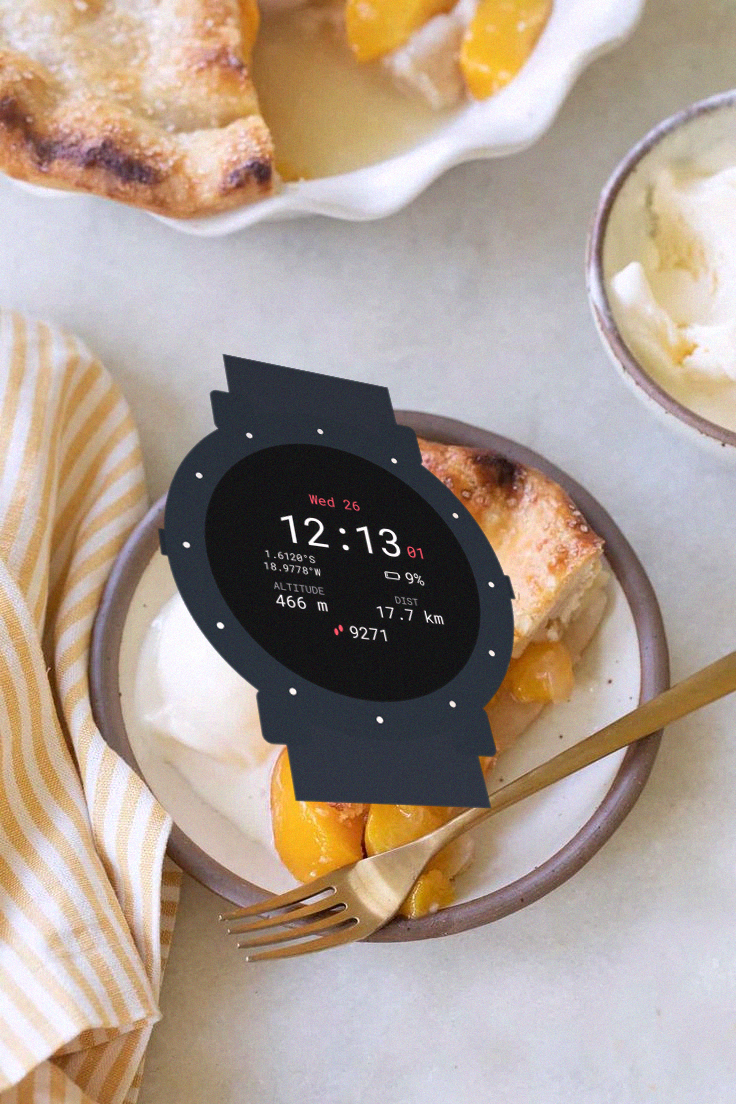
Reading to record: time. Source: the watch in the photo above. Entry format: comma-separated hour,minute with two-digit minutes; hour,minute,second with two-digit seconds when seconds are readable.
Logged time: 12,13,01
